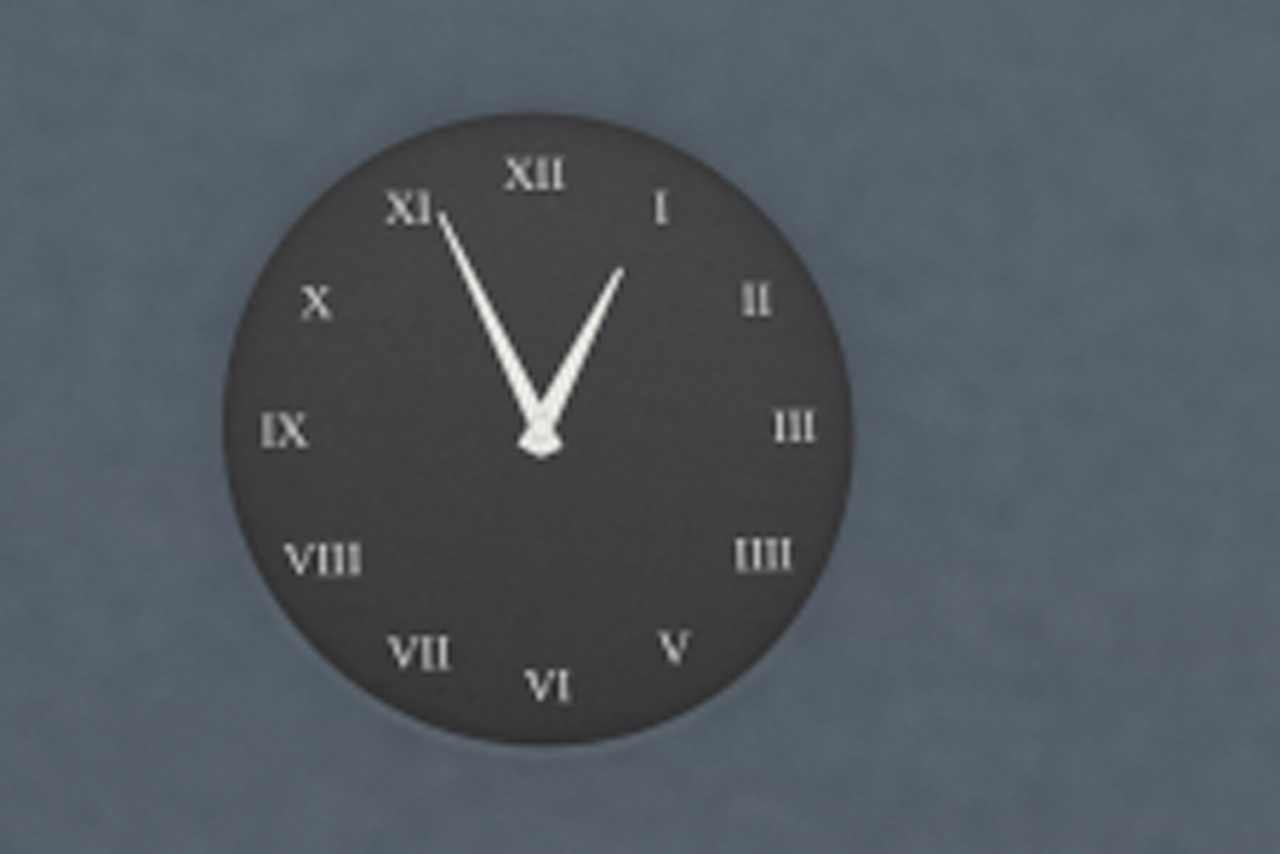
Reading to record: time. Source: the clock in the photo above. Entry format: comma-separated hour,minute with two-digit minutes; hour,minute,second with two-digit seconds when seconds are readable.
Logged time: 12,56
